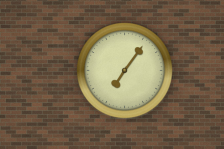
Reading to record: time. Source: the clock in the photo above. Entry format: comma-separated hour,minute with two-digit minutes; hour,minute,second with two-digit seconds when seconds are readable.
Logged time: 7,06
